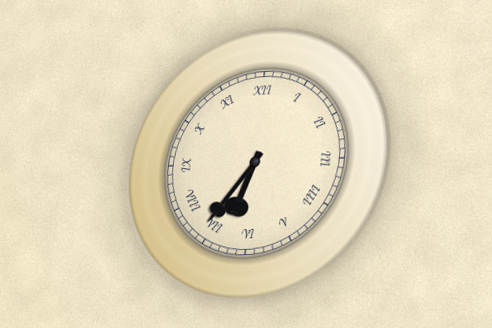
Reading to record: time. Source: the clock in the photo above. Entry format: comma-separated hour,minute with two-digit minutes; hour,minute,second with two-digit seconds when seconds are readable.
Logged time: 6,36
